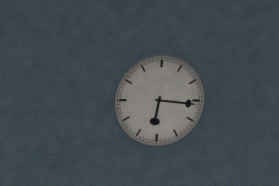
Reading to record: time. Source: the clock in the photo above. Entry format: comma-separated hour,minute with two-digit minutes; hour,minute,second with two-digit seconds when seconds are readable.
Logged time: 6,16
